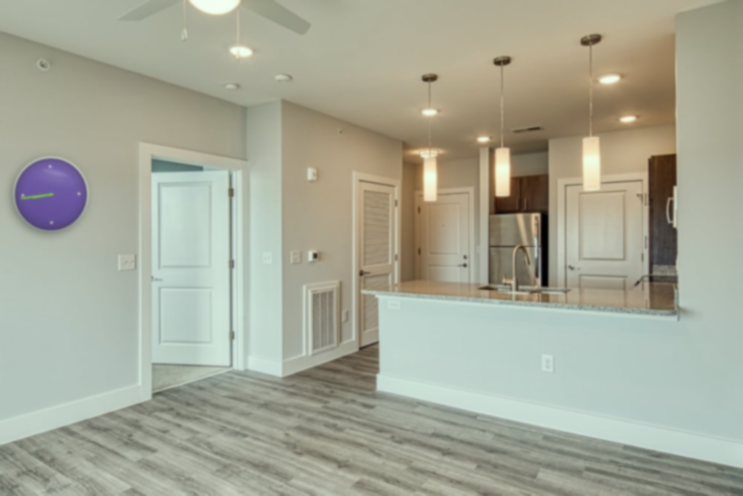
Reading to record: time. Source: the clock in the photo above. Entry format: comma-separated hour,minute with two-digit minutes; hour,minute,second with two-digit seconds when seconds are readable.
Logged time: 8,44
